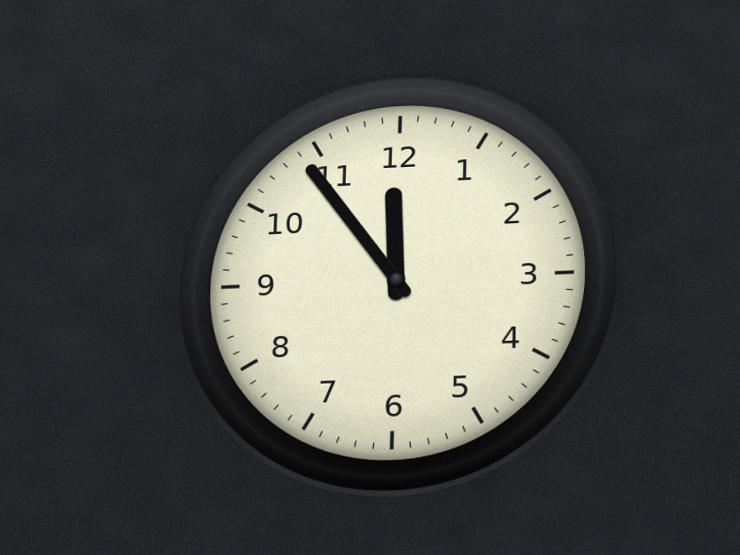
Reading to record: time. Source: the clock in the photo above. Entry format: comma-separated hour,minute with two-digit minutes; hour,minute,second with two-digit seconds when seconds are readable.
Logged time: 11,54
